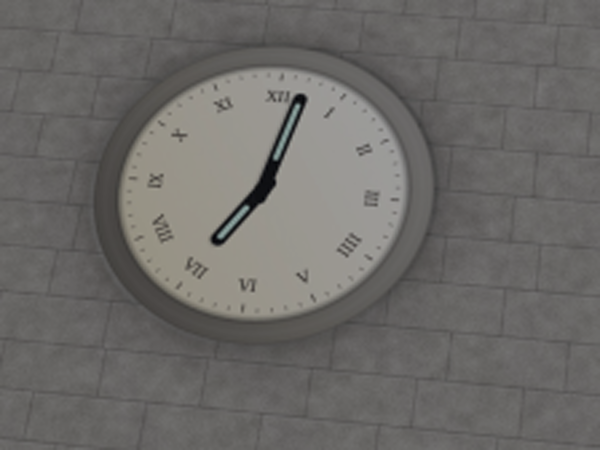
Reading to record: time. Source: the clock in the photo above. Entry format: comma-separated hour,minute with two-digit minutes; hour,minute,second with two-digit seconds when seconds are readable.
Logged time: 7,02
